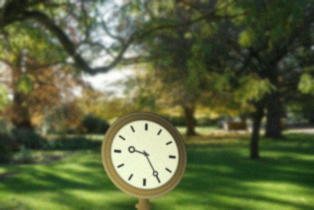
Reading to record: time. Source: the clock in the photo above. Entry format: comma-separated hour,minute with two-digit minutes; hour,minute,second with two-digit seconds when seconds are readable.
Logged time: 9,25
